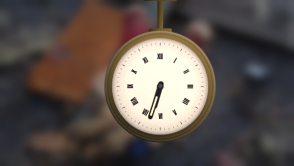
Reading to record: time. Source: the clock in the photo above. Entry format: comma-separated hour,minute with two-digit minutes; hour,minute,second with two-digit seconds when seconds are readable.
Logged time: 6,33
